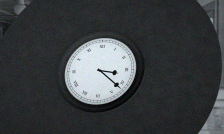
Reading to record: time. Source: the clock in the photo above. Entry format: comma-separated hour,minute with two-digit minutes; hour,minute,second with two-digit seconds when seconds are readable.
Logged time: 3,22
